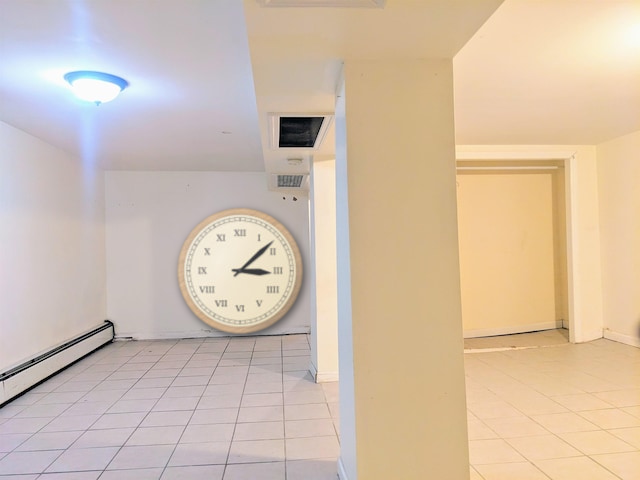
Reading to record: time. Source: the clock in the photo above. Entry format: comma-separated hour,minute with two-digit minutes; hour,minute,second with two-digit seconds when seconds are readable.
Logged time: 3,08
